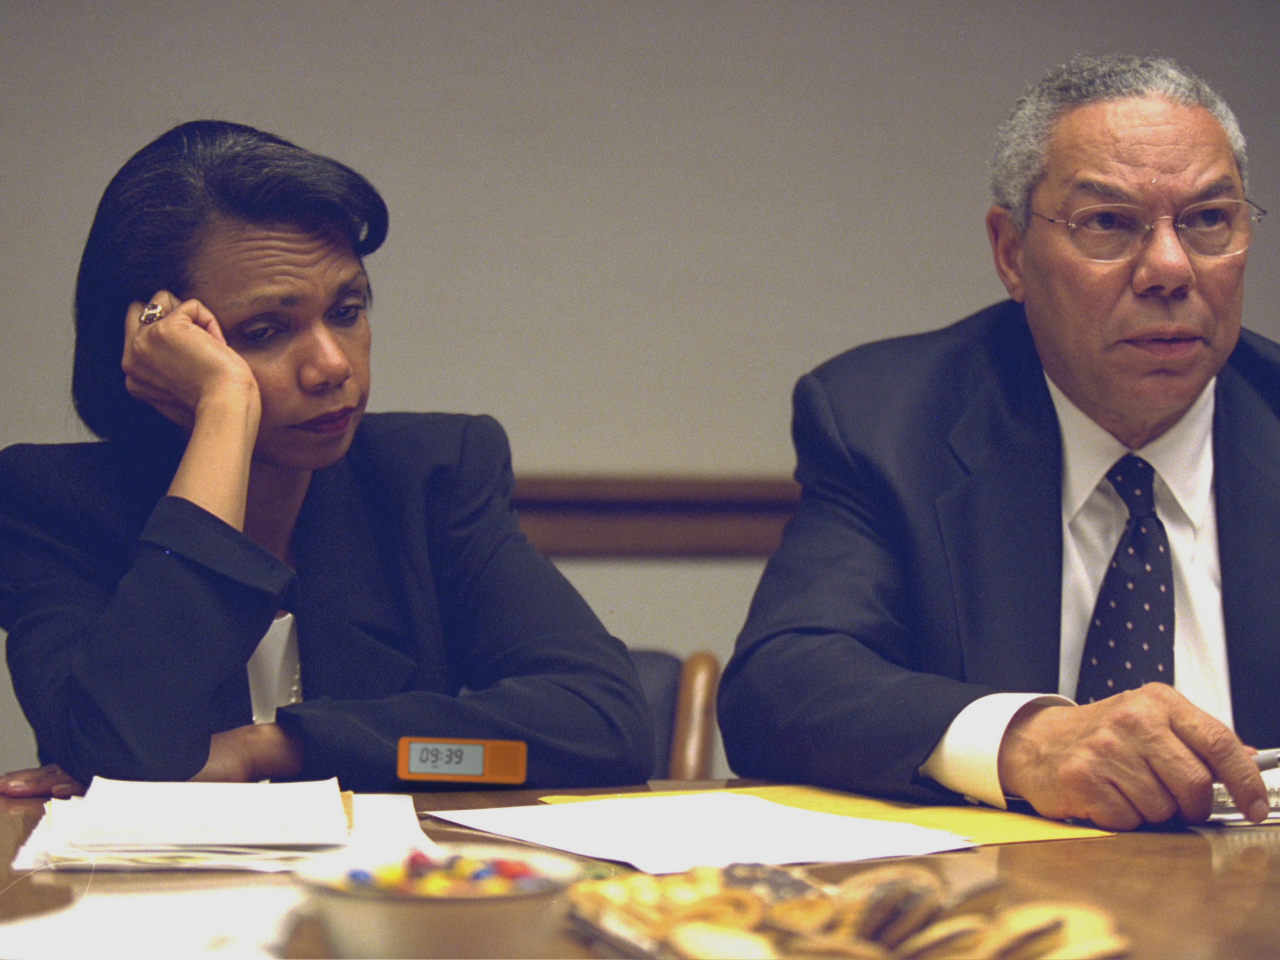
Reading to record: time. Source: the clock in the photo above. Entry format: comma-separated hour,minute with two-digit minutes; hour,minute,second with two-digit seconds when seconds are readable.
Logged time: 9,39
